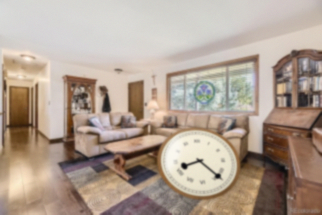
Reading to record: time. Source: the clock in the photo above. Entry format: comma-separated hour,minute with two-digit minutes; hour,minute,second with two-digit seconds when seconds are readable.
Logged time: 8,23
